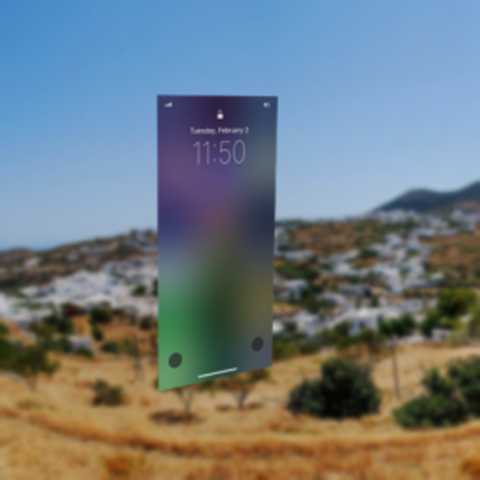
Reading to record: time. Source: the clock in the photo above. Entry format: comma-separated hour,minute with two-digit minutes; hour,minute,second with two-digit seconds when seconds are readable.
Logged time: 11,50
